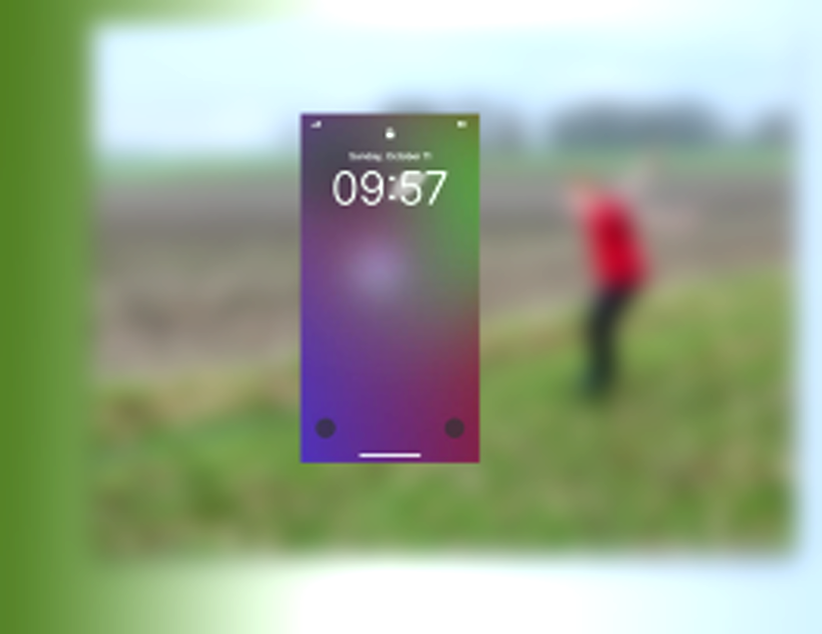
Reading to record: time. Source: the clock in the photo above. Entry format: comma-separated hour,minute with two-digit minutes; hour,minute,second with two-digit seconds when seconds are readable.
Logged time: 9,57
